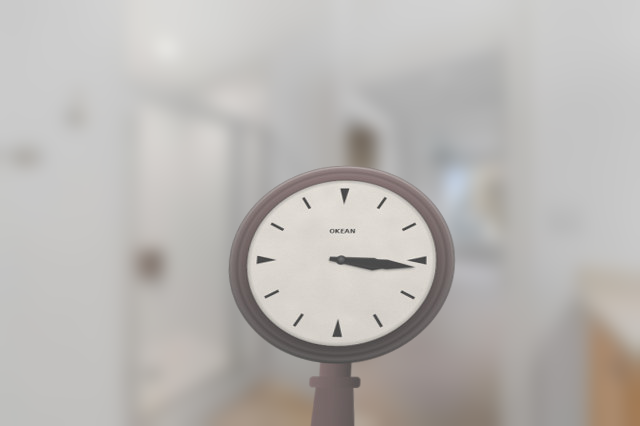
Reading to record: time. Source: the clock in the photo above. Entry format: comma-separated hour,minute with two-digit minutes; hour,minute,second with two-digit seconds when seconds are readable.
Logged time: 3,16
